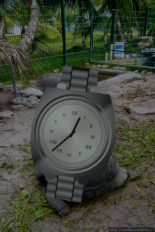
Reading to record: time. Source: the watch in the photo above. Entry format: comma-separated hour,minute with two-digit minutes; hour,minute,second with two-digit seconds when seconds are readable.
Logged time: 12,37
